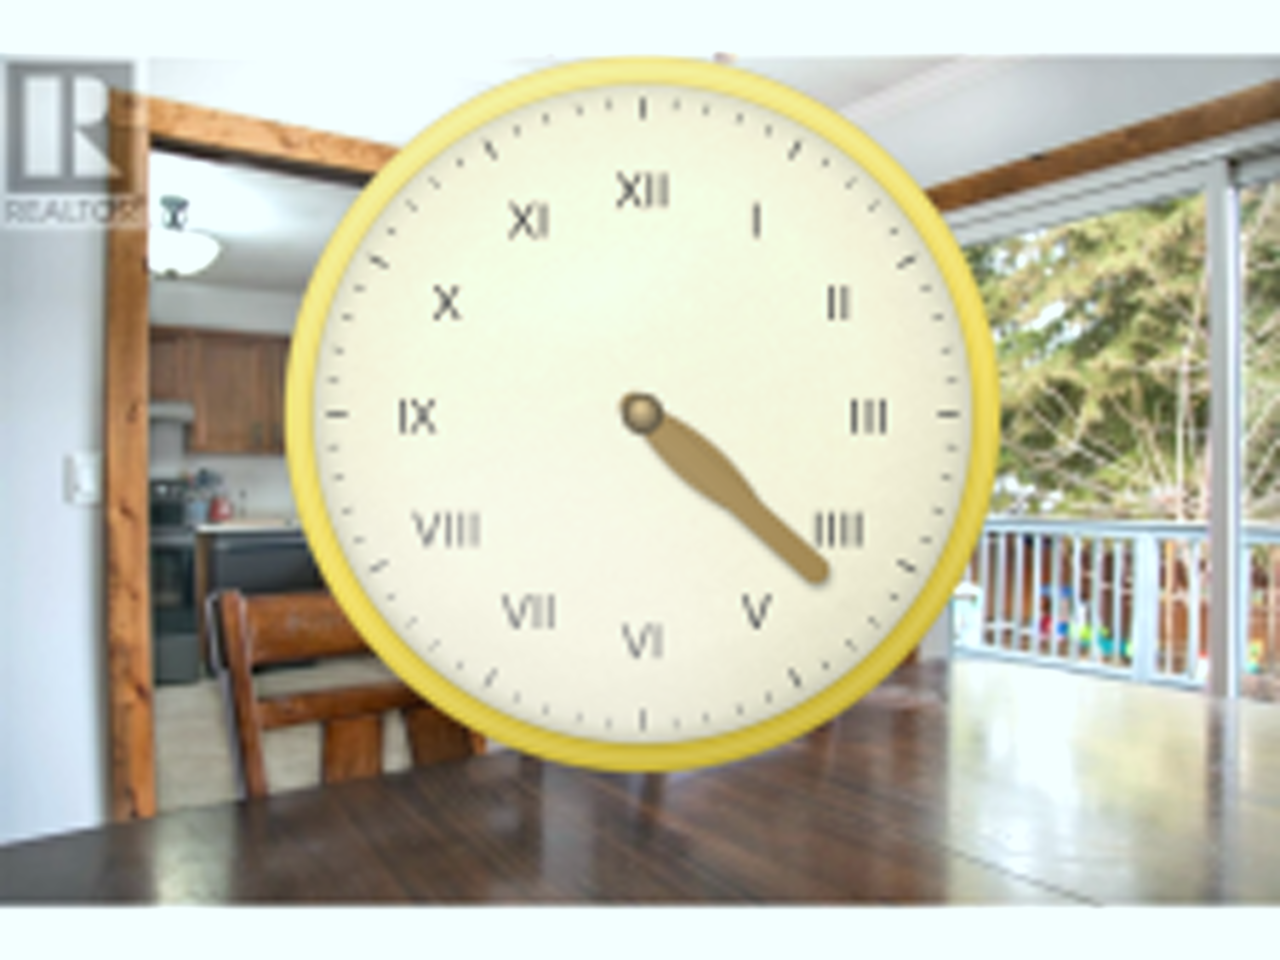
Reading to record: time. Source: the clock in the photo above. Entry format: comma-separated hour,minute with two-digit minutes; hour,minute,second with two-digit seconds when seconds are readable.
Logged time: 4,22
